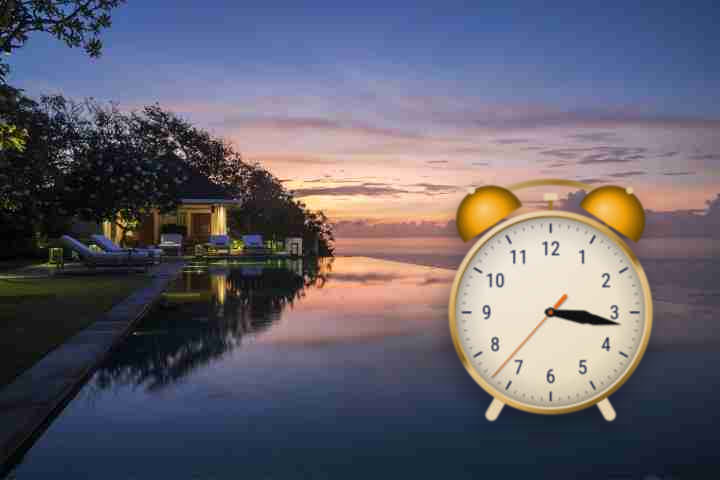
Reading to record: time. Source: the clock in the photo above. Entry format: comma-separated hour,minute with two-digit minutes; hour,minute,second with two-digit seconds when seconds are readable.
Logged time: 3,16,37
